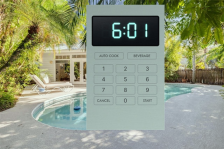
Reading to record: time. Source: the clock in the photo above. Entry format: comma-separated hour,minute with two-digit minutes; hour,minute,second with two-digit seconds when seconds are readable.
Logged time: 6,01
